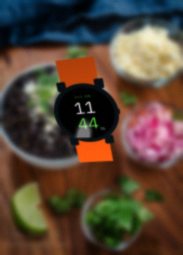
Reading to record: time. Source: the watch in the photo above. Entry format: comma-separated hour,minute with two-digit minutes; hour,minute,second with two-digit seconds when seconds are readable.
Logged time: 11,44
